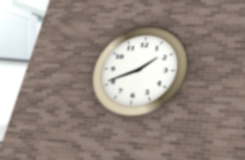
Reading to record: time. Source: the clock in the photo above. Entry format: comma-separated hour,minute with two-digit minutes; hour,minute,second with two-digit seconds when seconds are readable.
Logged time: 1,41
